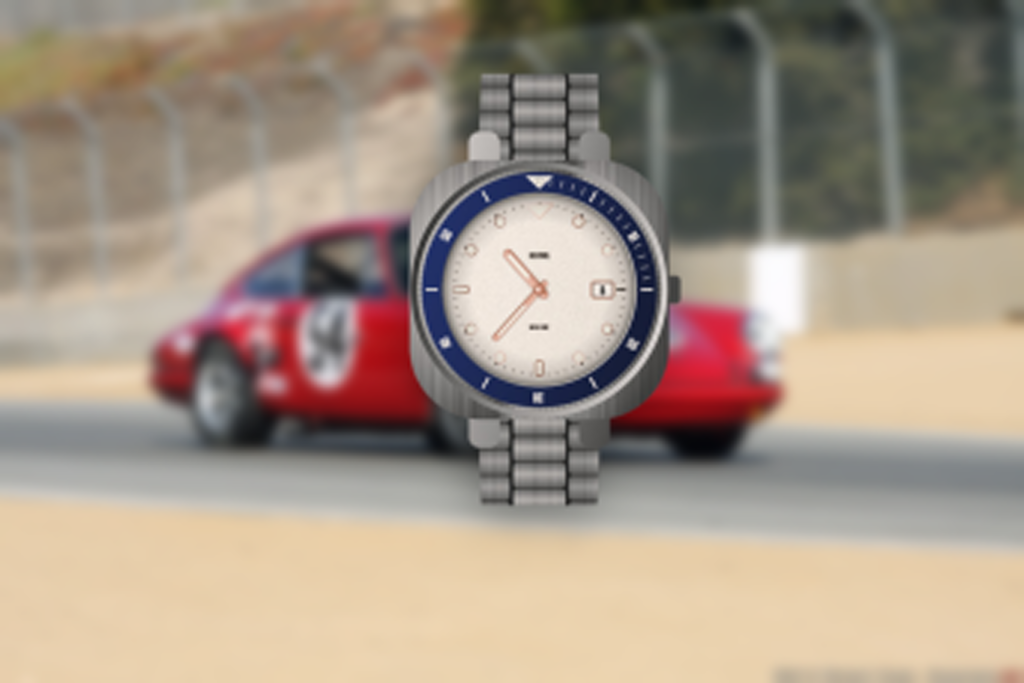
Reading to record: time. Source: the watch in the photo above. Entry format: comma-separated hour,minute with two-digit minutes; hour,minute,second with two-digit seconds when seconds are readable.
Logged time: 10,37
